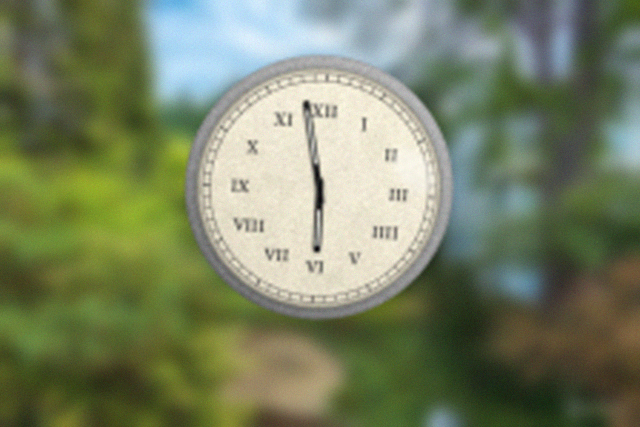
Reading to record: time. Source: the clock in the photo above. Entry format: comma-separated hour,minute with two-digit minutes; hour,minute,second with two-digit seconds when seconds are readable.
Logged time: 5,58
